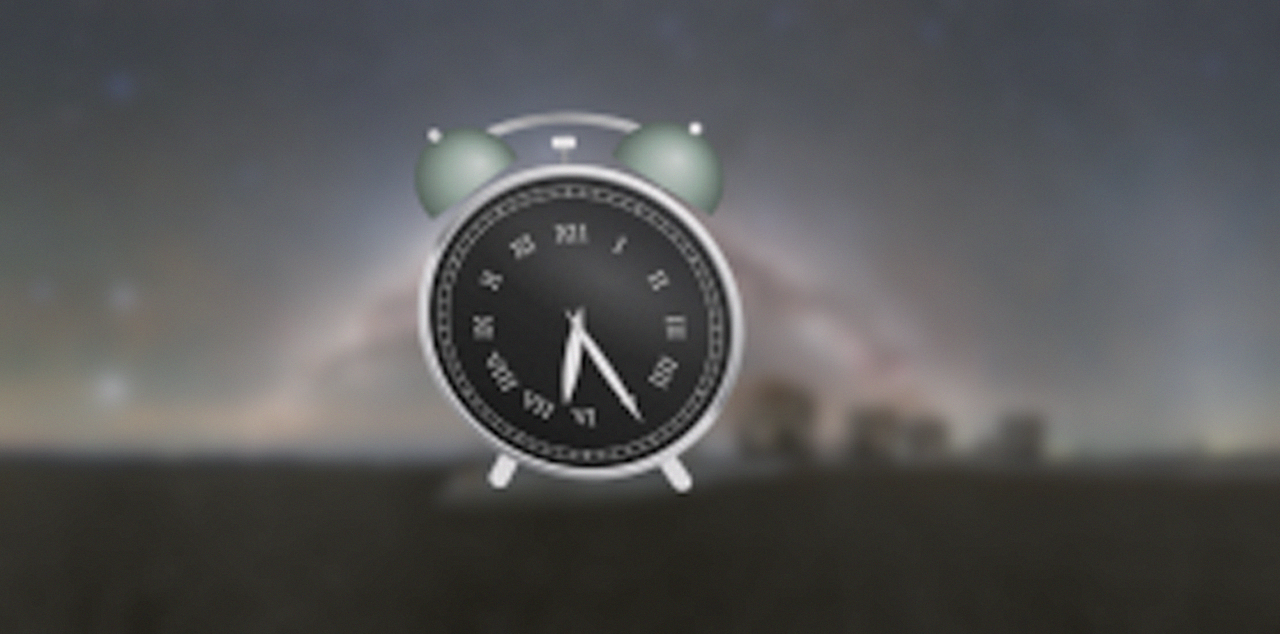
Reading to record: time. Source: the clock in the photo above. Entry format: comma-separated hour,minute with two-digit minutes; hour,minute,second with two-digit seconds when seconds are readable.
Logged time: 6,25
